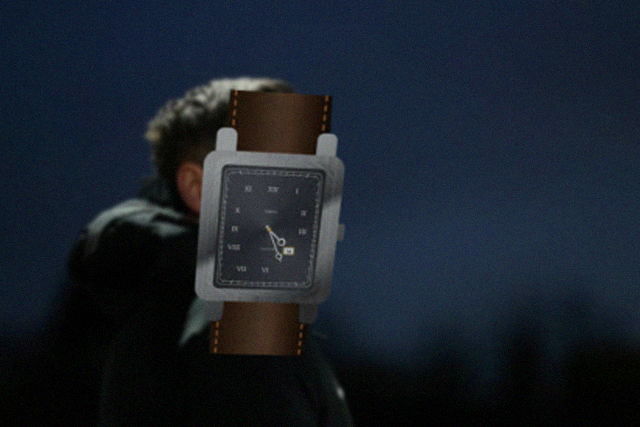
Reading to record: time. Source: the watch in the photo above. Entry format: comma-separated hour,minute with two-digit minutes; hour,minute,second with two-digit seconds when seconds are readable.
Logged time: 4,26
